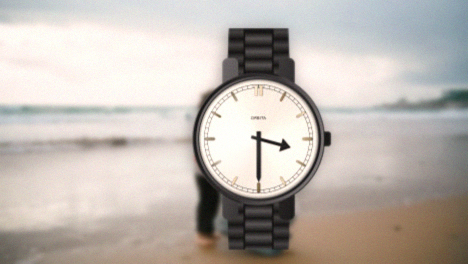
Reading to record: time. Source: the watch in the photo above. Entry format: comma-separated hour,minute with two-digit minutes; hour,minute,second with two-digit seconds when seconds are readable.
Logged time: 3,30
